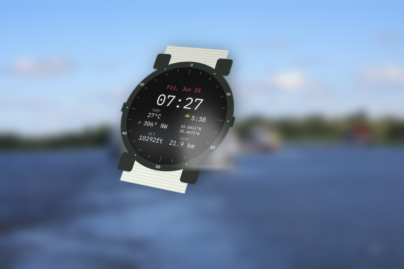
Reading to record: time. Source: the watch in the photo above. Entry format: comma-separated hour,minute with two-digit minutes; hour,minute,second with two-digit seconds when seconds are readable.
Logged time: 7,27
